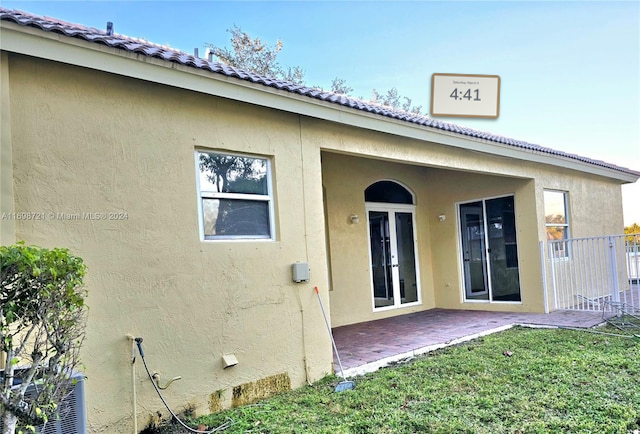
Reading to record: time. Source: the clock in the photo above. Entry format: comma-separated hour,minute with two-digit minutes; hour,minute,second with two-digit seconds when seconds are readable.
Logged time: 4,41
